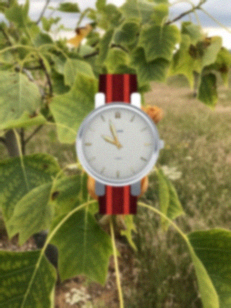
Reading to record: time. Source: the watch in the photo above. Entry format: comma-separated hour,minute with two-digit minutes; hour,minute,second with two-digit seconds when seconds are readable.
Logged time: 9,57
